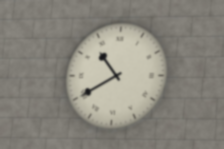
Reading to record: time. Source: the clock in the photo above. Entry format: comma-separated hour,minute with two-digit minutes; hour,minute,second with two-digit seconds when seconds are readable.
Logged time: 10,40
